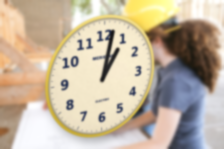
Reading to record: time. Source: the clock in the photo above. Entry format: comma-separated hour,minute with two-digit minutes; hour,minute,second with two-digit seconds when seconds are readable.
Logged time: 1,02
